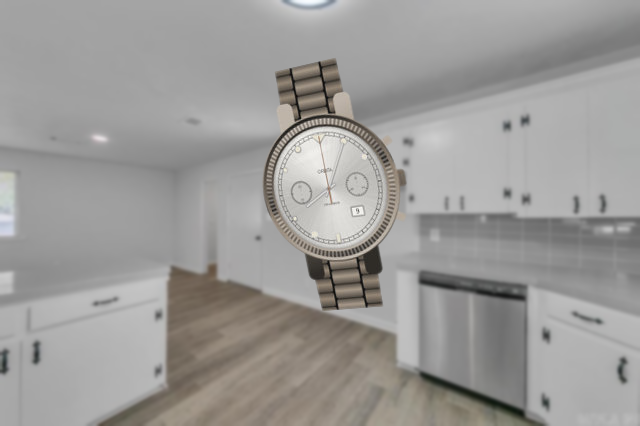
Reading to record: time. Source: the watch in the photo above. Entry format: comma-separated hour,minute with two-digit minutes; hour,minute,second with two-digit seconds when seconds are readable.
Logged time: 8,05
